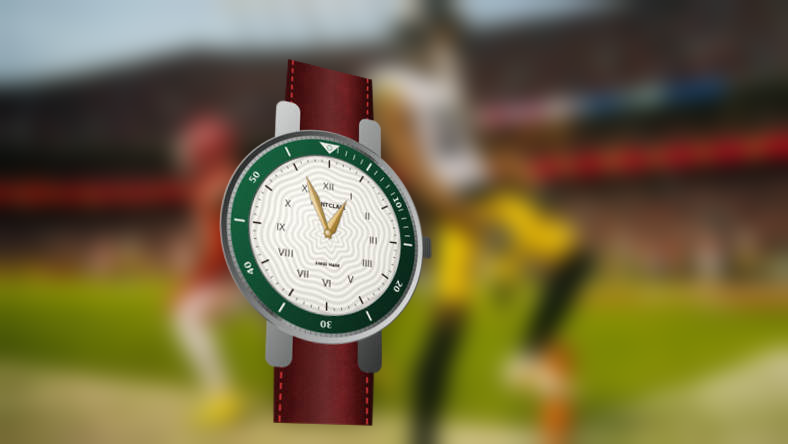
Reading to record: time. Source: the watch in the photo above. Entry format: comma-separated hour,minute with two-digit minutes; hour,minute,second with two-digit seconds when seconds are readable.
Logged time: 12,56
